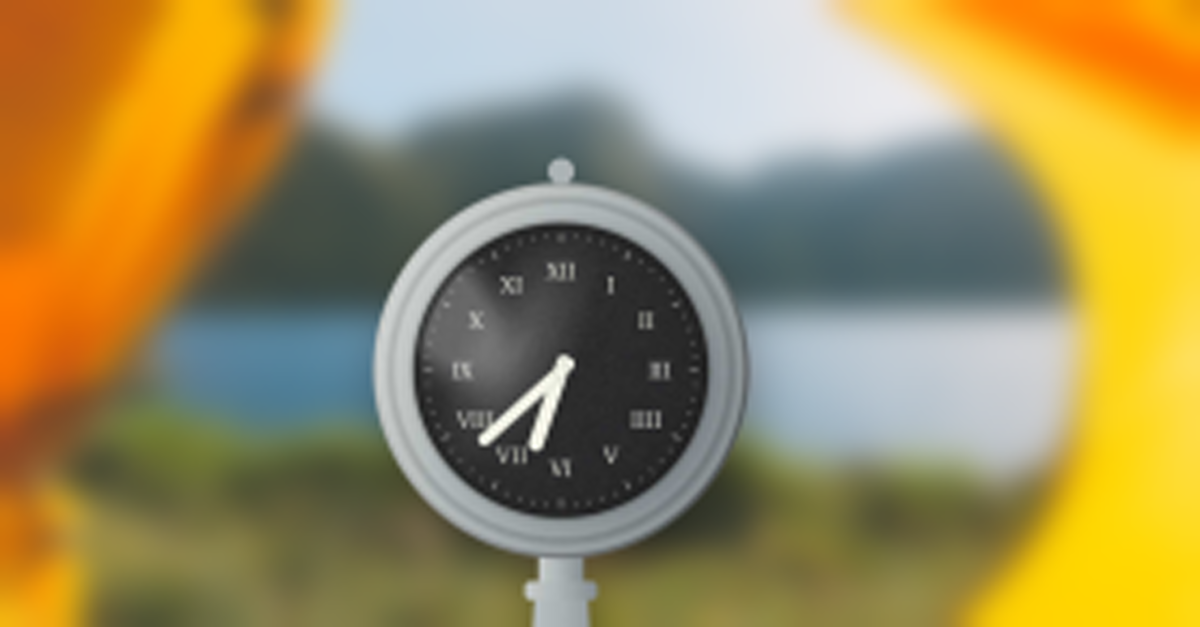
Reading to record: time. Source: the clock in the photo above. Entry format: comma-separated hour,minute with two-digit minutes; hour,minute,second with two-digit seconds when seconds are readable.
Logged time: 6,38
